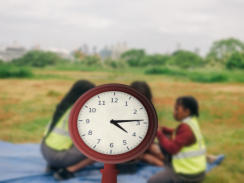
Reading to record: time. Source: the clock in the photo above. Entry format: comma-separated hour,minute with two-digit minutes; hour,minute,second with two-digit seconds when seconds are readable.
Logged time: 4,14
